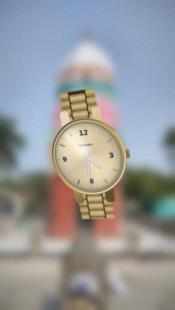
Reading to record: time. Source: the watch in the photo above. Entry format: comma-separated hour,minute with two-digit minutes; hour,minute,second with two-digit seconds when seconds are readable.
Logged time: 4,31
